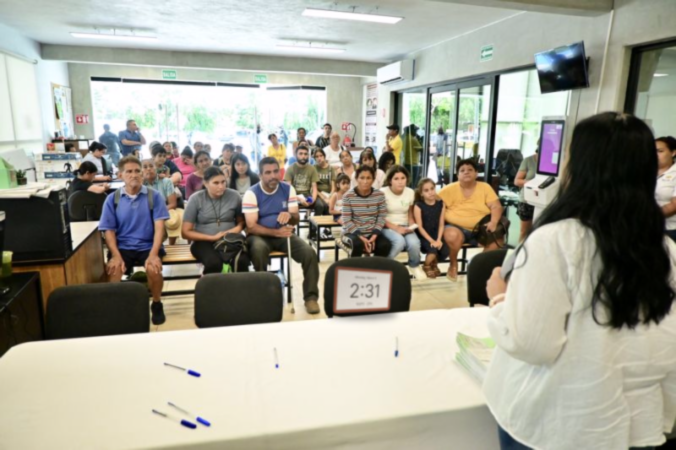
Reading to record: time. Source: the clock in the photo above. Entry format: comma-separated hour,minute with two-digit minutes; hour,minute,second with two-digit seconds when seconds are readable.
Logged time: 2,31
